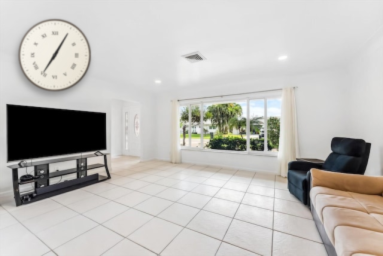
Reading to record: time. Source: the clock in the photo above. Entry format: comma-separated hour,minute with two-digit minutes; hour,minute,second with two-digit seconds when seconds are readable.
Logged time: 7,05
